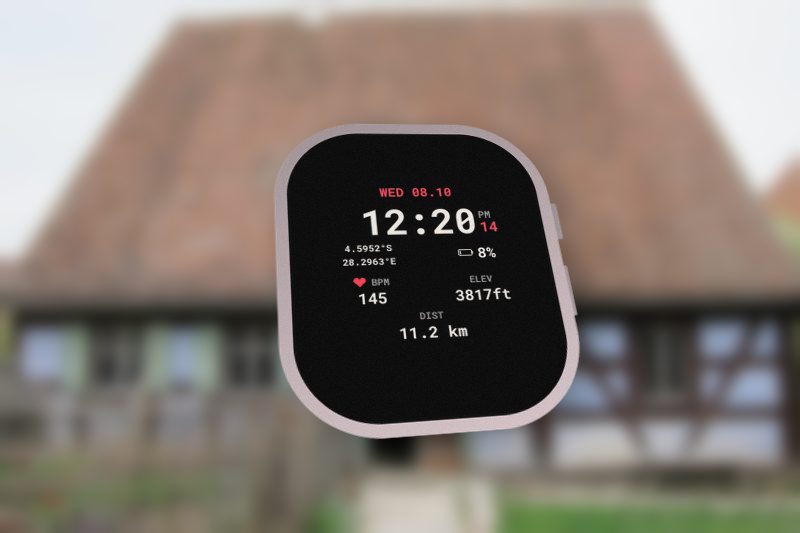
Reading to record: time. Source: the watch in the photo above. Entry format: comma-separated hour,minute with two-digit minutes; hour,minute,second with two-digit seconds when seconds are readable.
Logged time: 12,20,14
